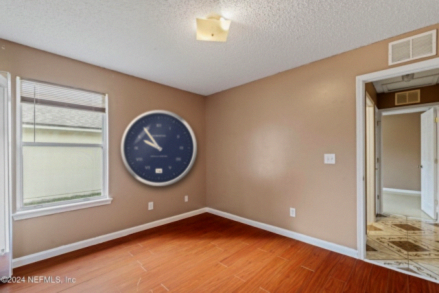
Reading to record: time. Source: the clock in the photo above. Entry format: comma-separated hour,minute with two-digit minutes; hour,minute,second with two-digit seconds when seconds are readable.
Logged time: 9,54
